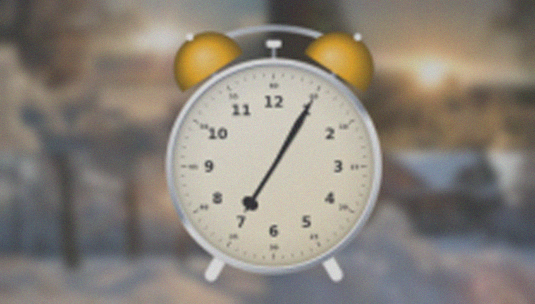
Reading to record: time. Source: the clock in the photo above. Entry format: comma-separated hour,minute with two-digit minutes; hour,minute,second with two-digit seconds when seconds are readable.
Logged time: 7,05
